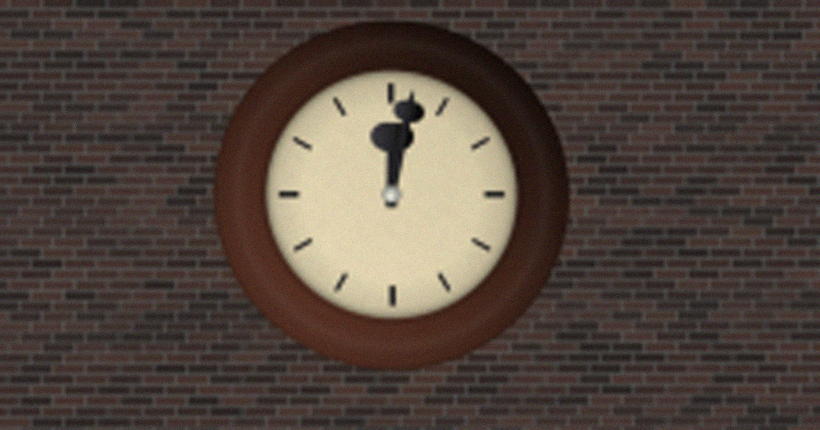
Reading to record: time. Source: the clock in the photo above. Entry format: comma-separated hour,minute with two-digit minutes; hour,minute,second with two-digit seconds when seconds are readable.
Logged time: 12,02
